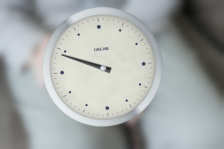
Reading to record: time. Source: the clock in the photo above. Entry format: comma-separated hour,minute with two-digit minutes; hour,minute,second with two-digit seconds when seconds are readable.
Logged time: 9,49
